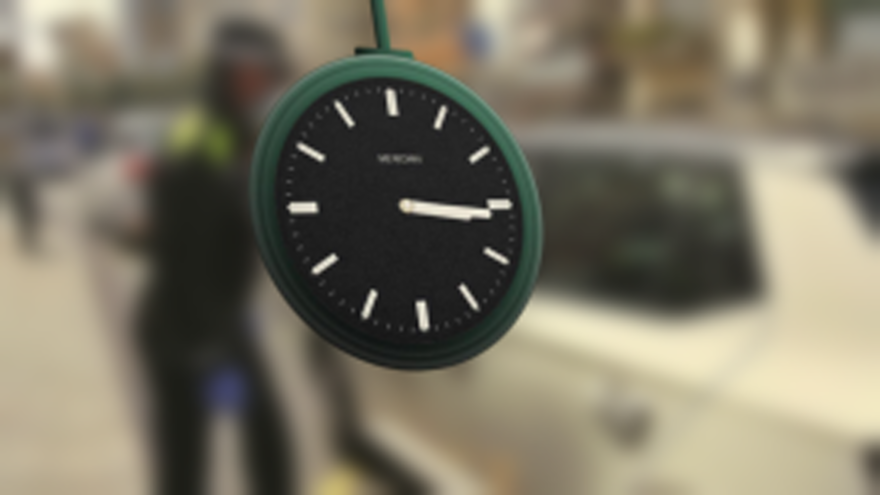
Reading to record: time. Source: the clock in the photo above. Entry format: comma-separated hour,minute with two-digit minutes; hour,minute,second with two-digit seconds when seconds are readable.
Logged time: 3,16
